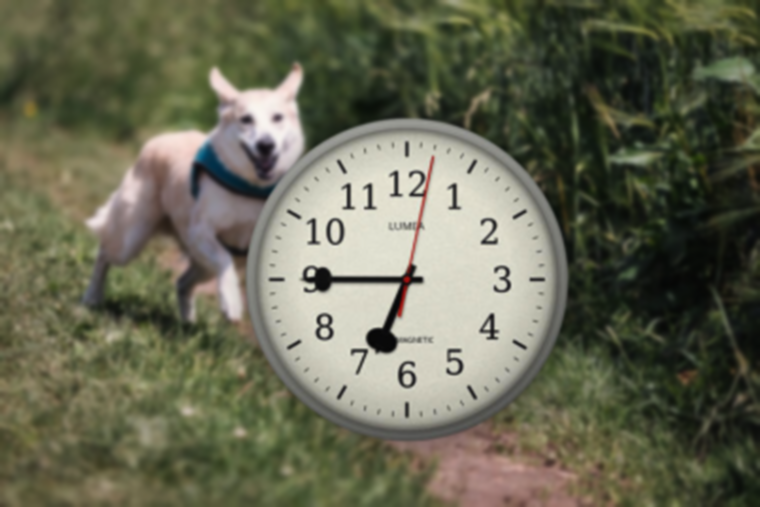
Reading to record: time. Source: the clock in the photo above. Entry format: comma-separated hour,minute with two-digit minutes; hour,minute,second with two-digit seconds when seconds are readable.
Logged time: 6,45,02
